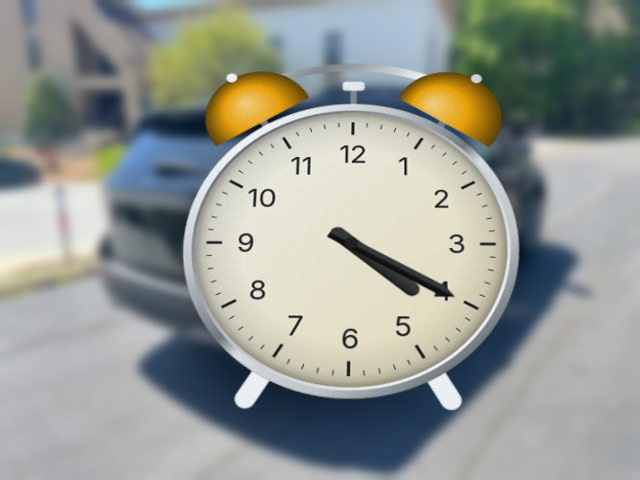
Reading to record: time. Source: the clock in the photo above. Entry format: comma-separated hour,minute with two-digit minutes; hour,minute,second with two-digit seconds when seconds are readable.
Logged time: 4,20
